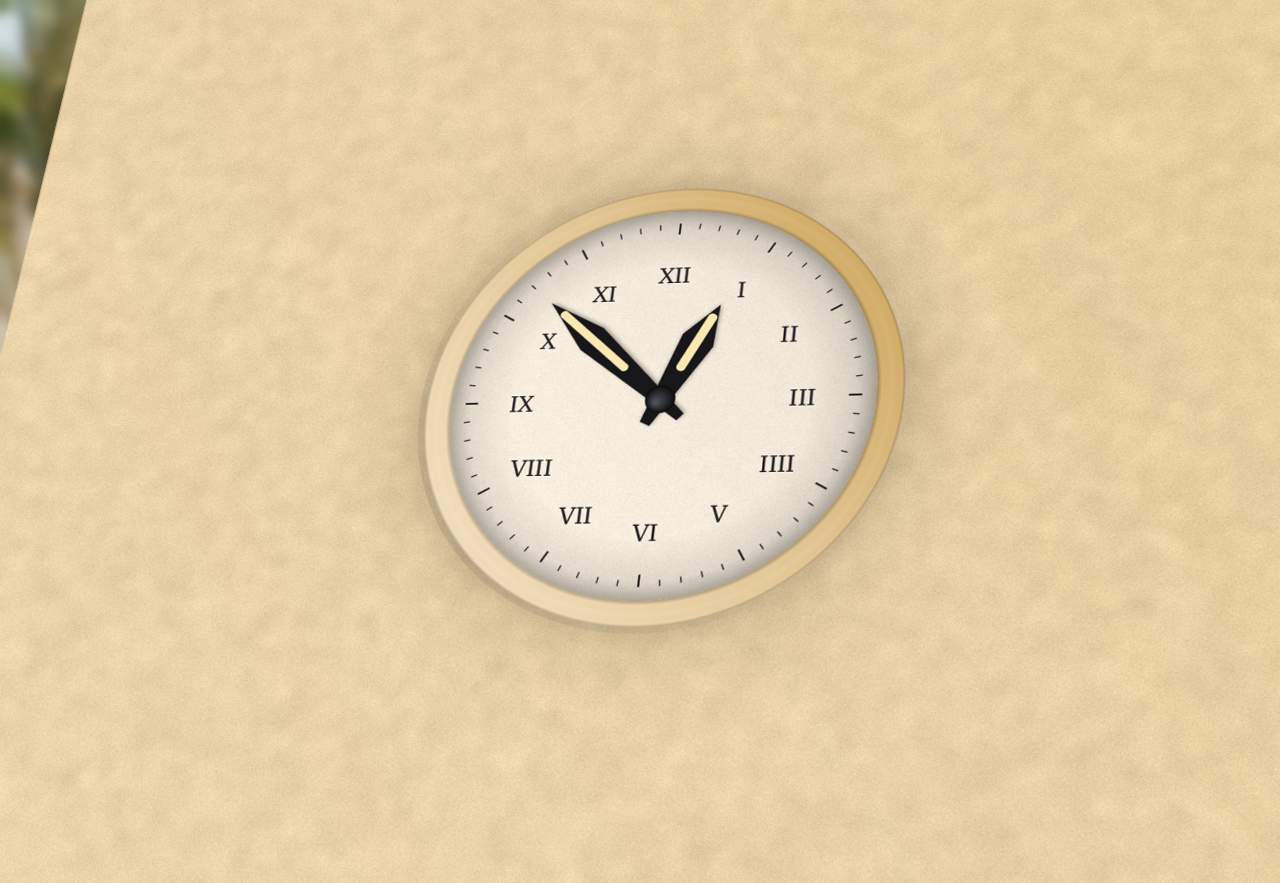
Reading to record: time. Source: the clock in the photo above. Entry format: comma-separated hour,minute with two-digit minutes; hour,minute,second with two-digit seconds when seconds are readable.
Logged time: 12,52
